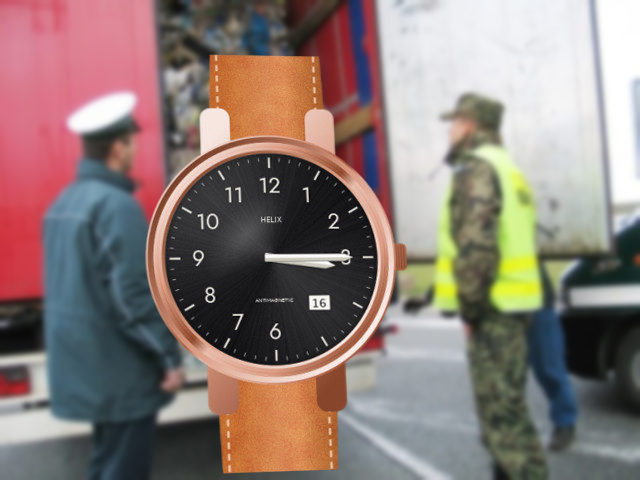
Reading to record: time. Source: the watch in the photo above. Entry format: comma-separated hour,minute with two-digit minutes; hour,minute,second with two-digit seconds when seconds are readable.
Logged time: 3,15
